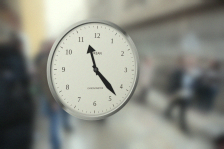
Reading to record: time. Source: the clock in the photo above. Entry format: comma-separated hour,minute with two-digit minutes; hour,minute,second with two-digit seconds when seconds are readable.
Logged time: 11,23
